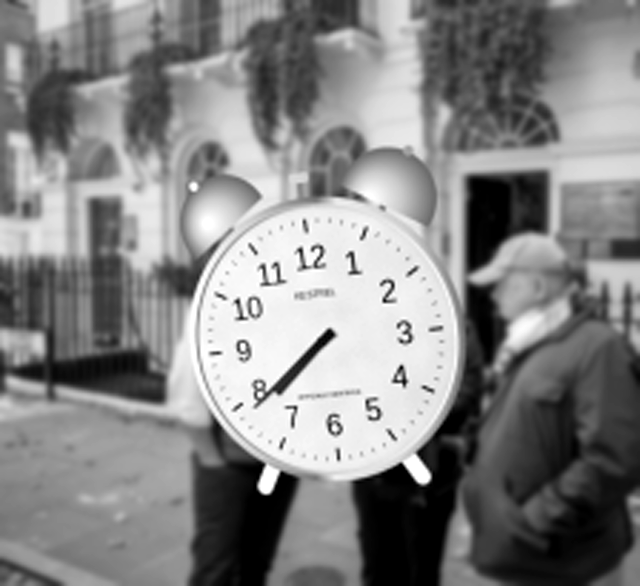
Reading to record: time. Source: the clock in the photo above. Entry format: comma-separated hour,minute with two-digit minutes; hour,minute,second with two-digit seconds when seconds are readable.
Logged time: 7,39
